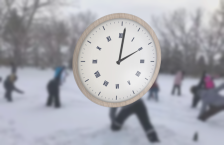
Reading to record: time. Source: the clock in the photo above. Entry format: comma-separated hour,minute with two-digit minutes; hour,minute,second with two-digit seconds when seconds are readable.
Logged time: 2,01
